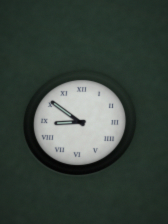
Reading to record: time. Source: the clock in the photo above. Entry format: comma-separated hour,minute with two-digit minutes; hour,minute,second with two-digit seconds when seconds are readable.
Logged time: 8,51
